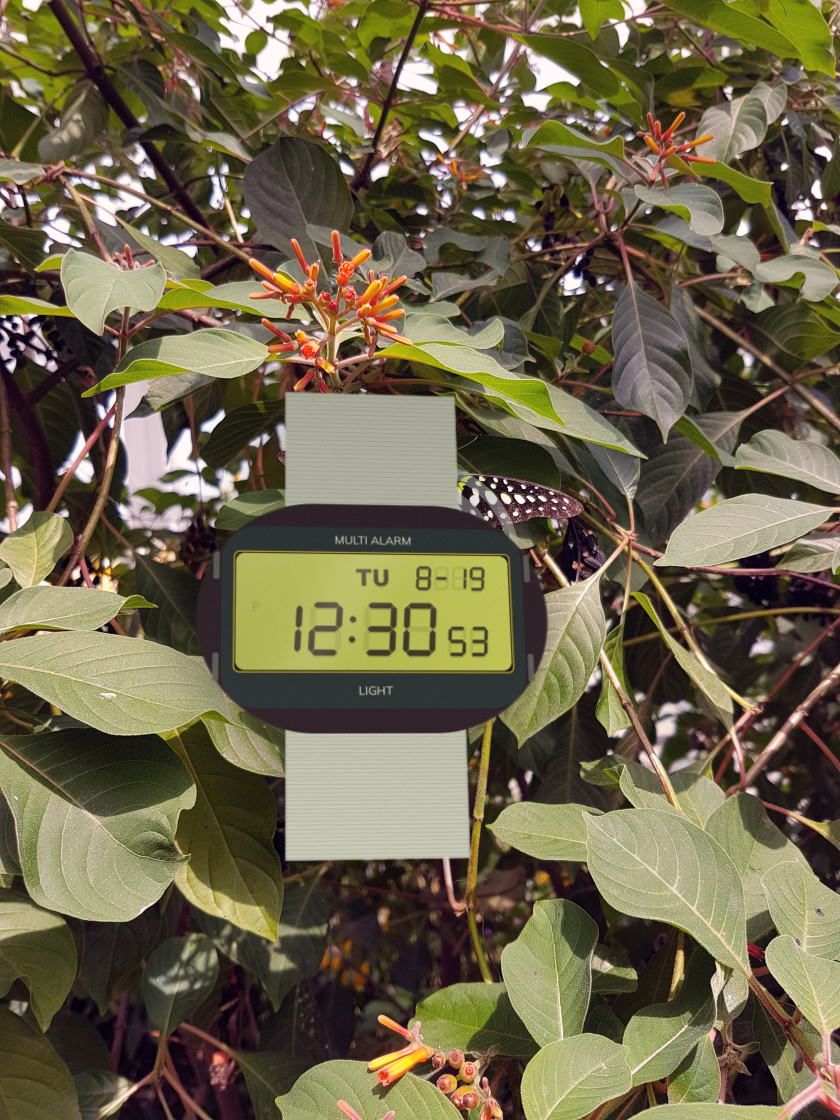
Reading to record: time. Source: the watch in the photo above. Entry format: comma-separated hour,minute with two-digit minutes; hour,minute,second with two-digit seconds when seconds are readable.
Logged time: 12,30,53
